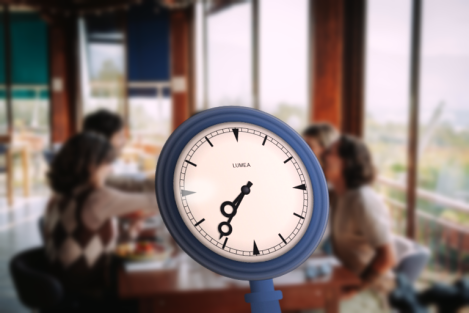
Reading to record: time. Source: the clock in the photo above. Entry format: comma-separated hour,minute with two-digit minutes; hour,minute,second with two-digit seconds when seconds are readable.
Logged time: 7,36
